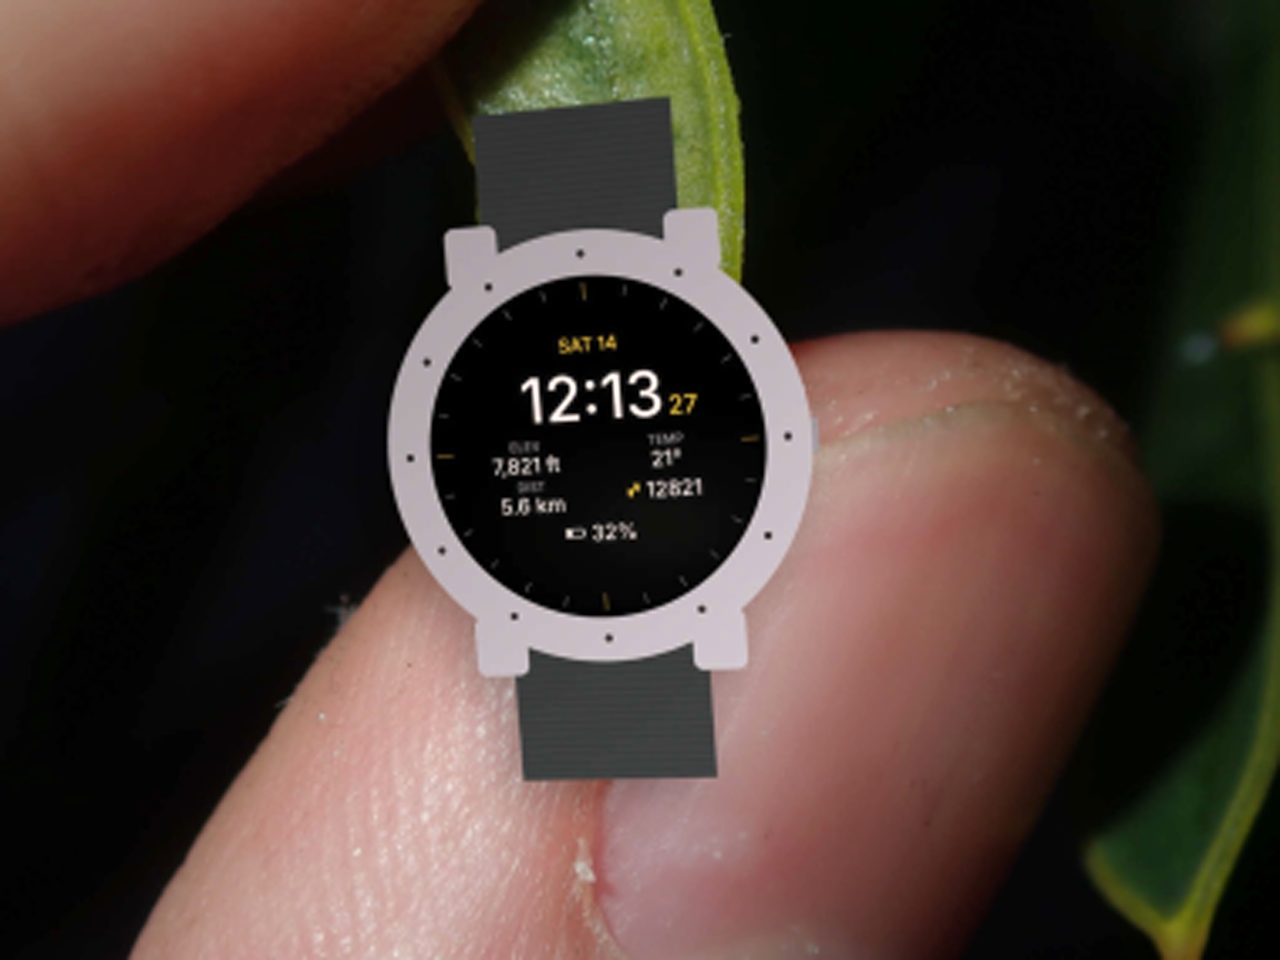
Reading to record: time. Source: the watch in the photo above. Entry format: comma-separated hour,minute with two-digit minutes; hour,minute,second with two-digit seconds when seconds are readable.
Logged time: 12,13,27
